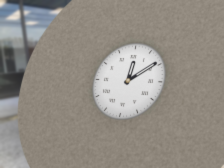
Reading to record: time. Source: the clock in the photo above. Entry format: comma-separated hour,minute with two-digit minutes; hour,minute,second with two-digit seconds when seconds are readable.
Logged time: 12,09
